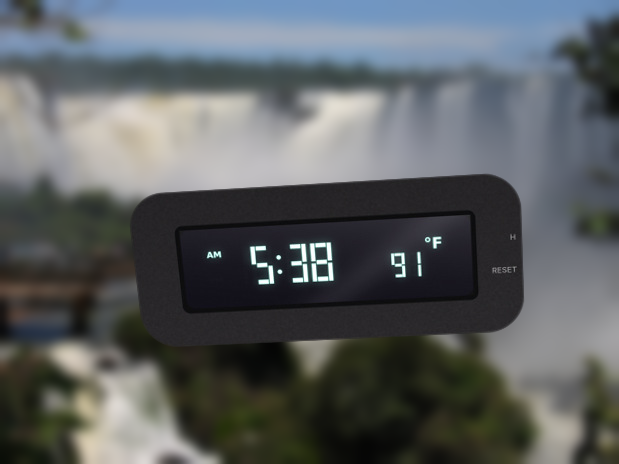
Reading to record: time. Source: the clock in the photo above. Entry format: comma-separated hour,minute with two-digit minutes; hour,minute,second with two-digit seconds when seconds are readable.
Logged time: 5,38
